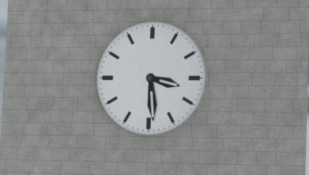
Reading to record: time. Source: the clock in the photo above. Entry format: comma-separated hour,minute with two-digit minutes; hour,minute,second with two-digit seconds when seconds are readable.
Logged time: 3,29
